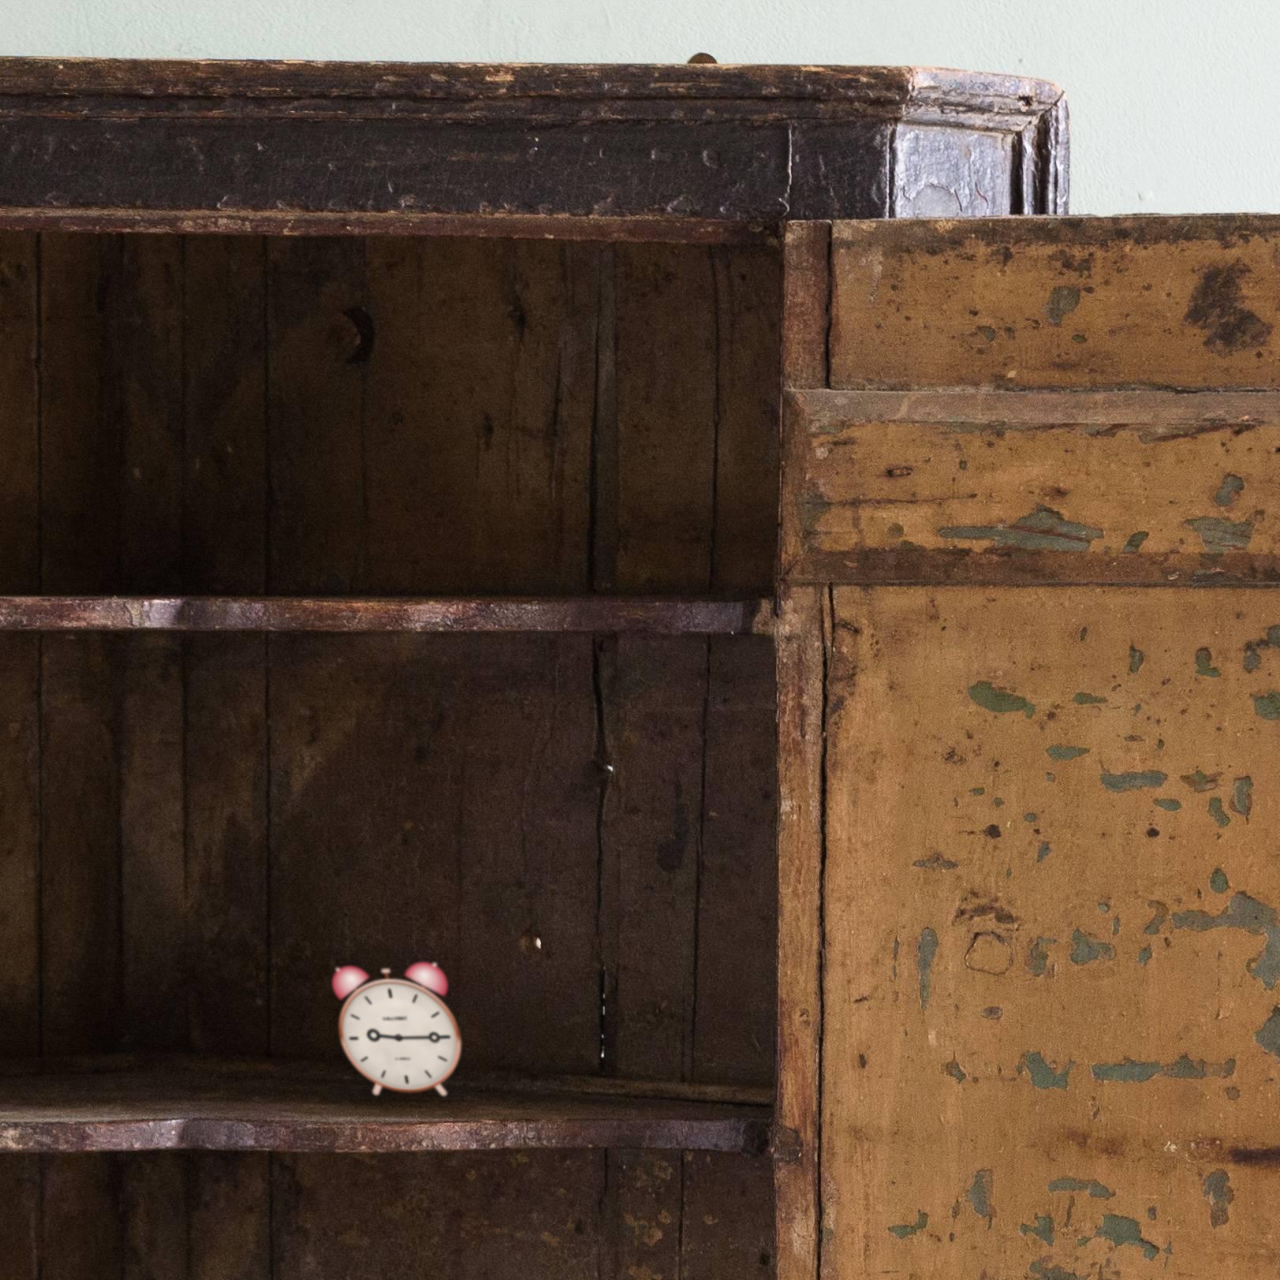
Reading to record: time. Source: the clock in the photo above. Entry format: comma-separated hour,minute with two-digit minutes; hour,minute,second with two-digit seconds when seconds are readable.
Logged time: 9,15
